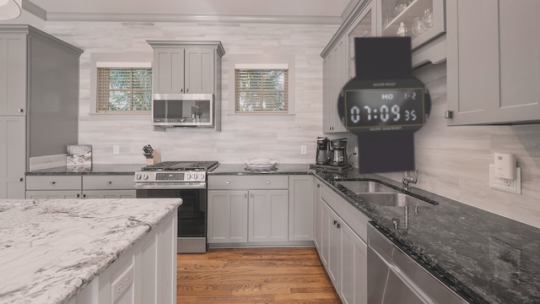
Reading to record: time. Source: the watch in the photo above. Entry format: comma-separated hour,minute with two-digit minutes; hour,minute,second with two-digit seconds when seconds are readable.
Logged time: 7,09,35
